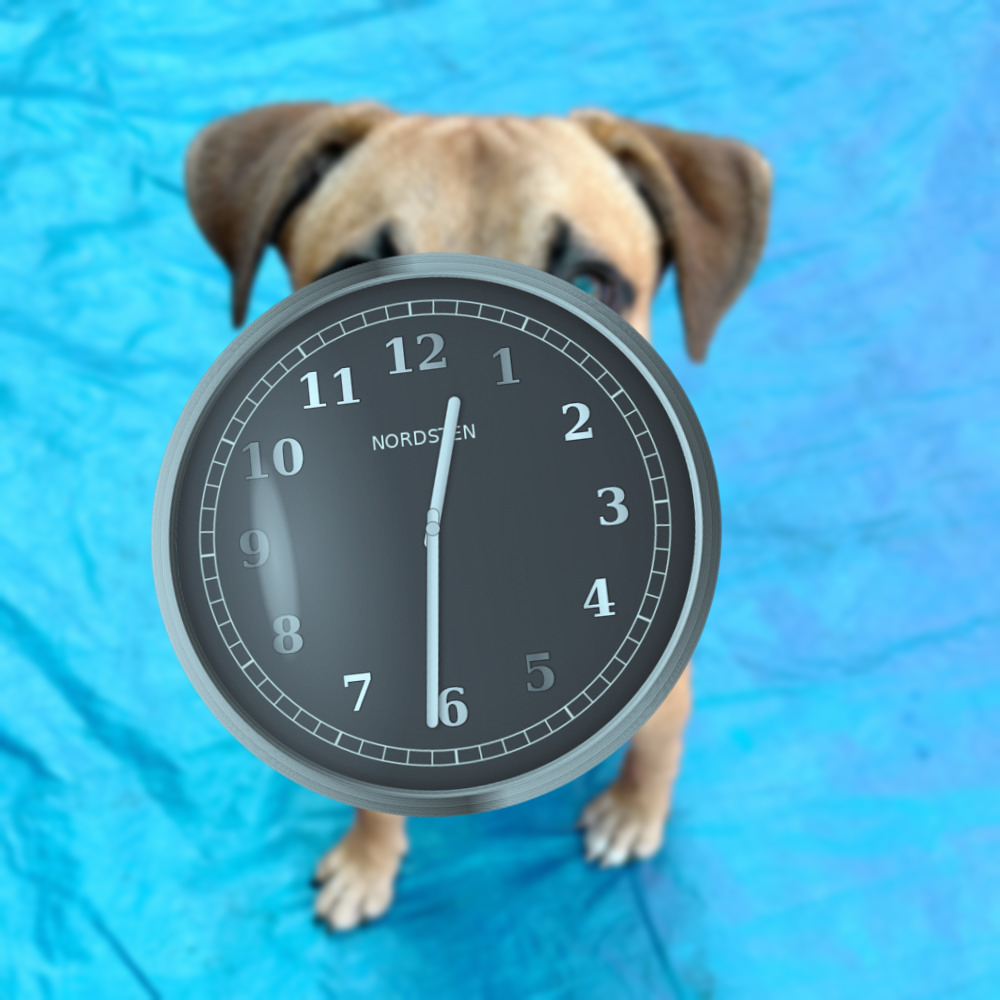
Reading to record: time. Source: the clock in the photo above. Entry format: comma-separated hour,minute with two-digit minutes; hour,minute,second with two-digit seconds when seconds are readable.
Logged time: 12,31
